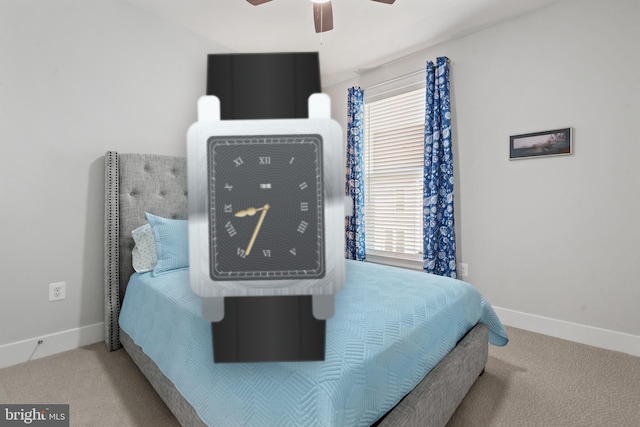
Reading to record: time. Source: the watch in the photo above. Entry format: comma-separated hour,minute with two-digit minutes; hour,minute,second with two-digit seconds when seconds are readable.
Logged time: 8,34
